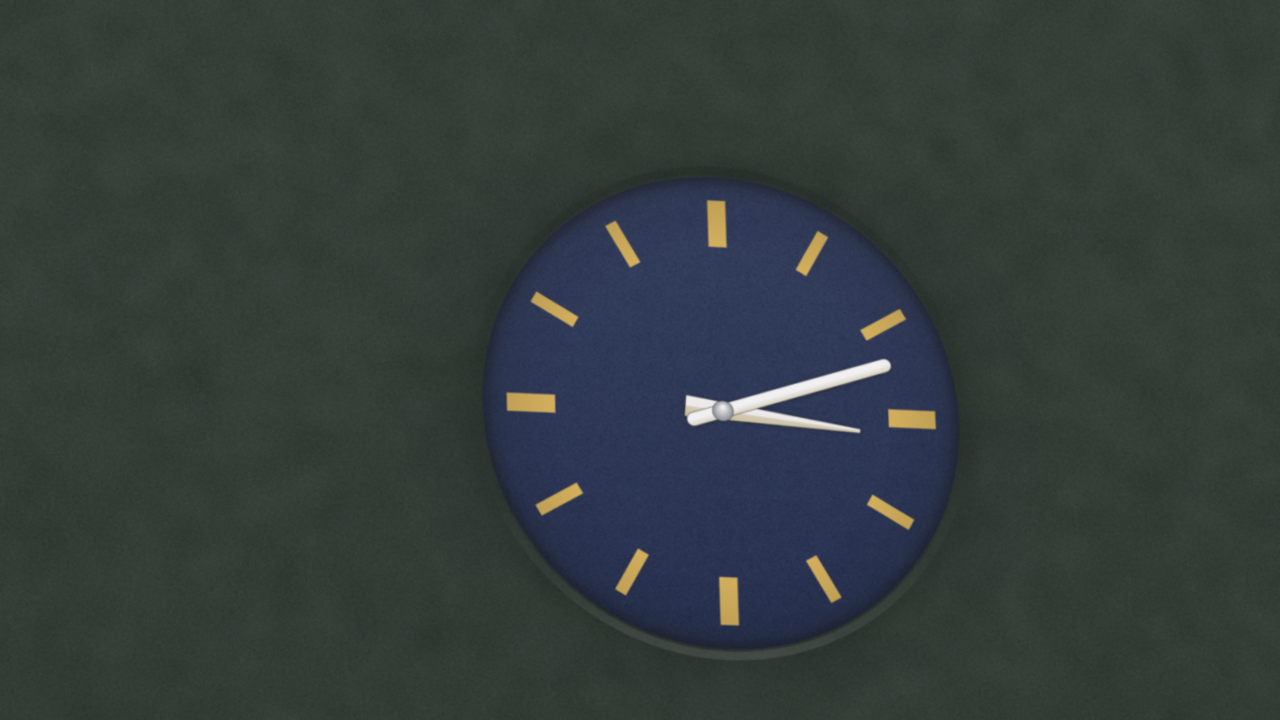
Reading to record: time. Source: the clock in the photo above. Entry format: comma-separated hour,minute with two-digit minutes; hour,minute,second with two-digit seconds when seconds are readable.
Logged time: 3,12
